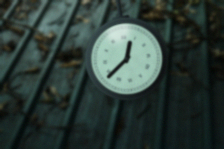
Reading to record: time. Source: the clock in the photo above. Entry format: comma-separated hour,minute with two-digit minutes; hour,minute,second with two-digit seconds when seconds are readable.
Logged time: 12,39
